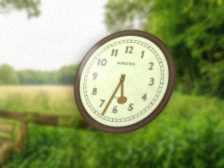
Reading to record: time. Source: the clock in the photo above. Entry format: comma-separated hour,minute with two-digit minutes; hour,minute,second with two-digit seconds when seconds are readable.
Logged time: 5,33
